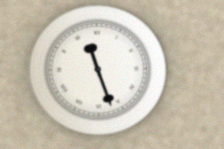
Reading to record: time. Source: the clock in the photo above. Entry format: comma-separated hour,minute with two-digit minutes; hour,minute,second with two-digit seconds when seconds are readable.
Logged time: 11,27
